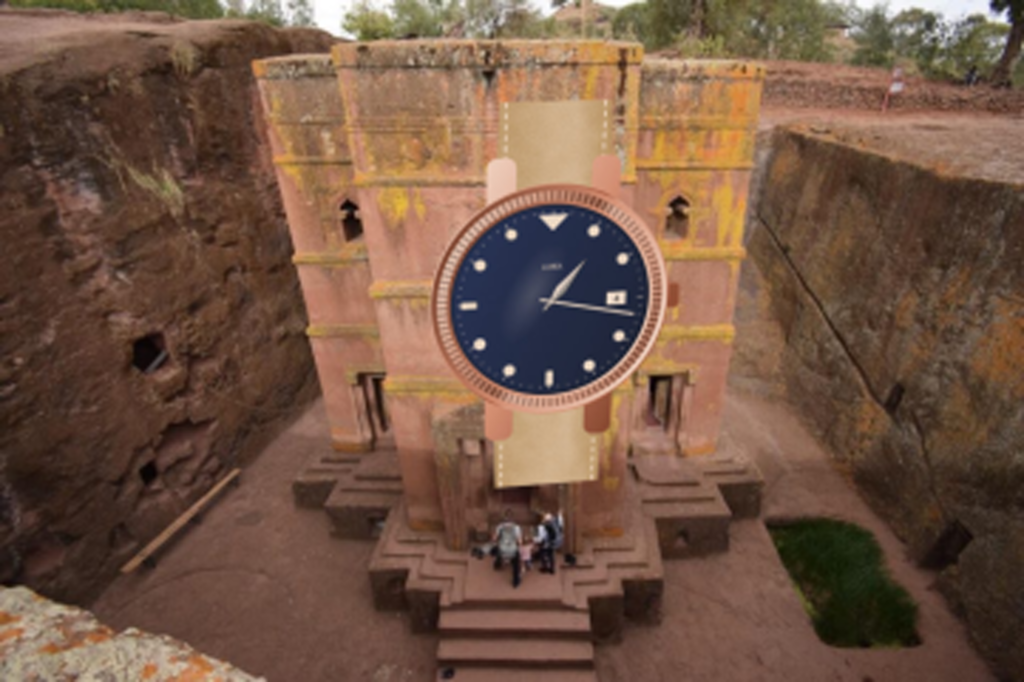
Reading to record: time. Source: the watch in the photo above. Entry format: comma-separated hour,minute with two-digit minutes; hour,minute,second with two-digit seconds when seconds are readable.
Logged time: 1,17
